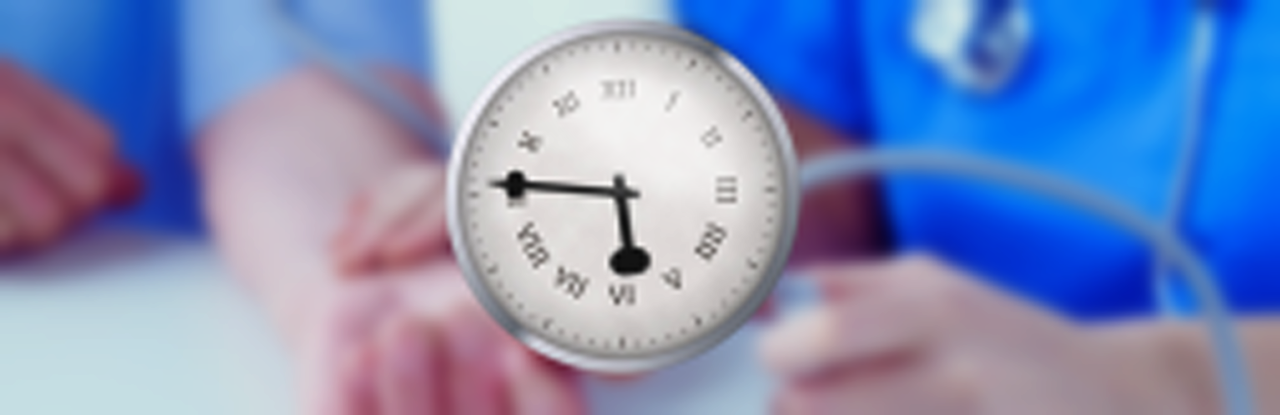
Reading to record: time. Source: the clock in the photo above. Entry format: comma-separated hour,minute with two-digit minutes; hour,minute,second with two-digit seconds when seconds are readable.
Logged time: 5,46
